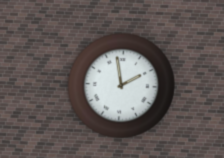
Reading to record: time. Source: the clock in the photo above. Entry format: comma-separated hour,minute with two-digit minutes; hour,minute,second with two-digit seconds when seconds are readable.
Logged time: 1,58
